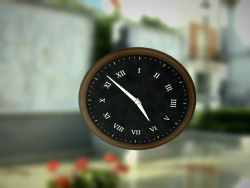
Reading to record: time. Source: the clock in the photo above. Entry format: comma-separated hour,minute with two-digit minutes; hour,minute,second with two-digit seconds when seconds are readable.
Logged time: 5,57
